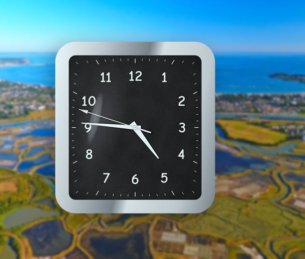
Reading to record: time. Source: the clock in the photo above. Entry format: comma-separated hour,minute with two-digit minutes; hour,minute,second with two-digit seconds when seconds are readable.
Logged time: 4,45,48
